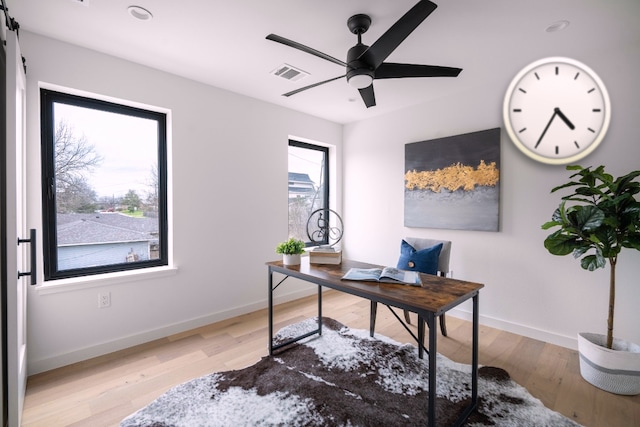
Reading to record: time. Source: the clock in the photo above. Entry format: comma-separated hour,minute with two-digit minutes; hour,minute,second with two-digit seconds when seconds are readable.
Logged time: 4,35
